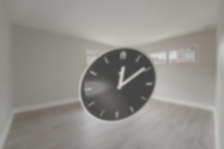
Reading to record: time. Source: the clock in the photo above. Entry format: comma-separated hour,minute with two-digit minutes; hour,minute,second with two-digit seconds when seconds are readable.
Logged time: 12,09
